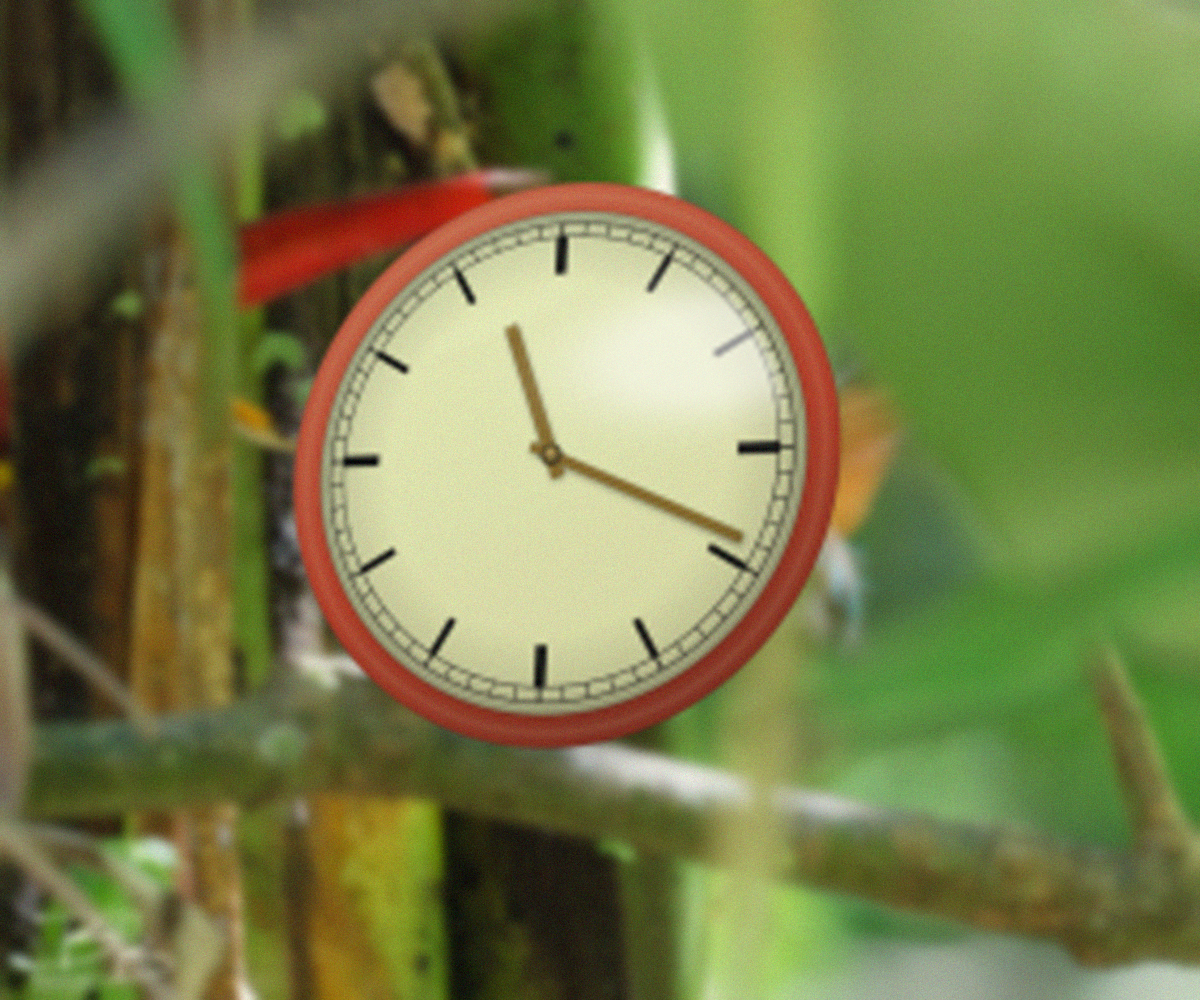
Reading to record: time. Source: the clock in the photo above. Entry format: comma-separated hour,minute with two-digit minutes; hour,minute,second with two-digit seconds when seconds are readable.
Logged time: 11,19
